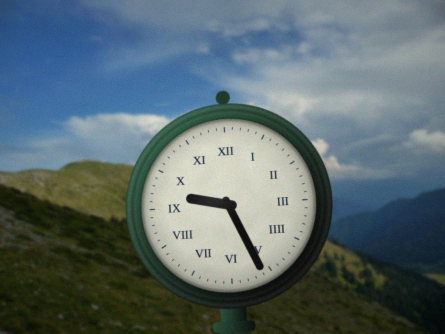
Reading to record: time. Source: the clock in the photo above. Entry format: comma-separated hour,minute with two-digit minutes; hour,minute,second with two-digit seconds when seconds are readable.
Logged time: 9,26
